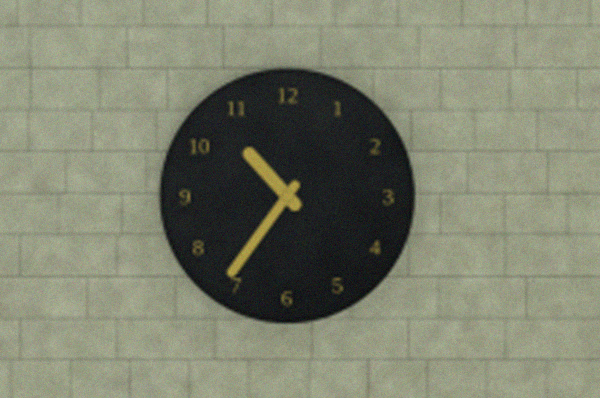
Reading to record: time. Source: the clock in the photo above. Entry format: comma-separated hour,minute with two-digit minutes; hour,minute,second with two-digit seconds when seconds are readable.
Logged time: 10,36
